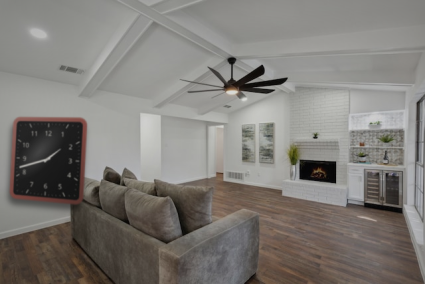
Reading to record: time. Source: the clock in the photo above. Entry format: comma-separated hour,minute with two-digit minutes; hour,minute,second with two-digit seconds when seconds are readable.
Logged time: 1,42
